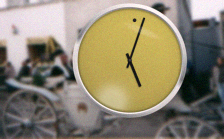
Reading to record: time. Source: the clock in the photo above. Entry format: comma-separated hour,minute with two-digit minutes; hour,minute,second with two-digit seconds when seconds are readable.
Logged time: 5,02
